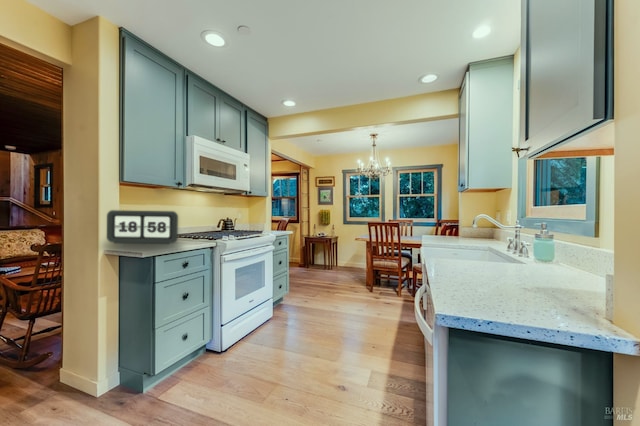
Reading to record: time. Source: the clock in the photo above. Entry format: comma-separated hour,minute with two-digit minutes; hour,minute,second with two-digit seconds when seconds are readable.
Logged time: 18,58
